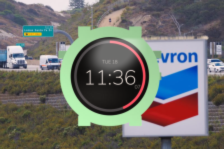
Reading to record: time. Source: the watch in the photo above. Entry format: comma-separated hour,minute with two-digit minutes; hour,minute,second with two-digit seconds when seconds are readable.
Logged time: 11,36
